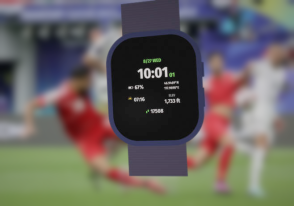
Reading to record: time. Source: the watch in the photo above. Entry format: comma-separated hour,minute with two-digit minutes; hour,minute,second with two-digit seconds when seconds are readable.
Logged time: 10,01
